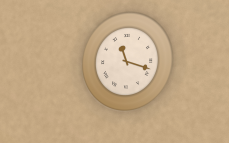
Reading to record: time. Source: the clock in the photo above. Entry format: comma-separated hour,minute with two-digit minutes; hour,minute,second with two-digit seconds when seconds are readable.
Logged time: 11,18
